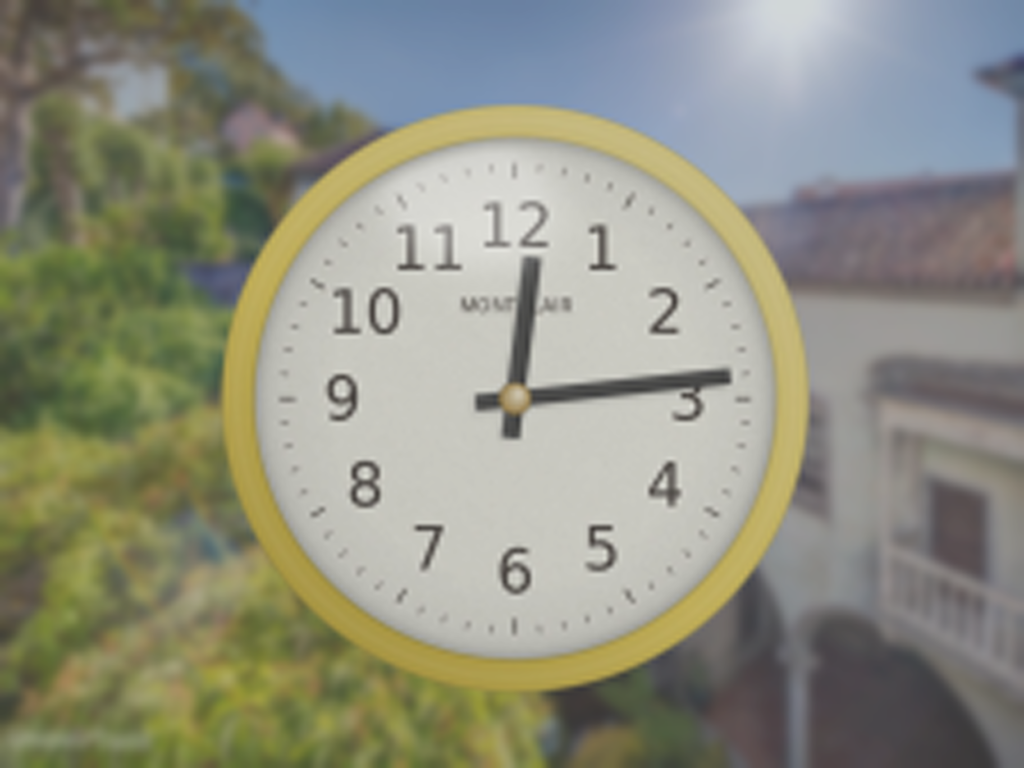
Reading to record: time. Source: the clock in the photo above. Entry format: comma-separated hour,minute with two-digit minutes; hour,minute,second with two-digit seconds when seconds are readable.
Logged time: 12,14
